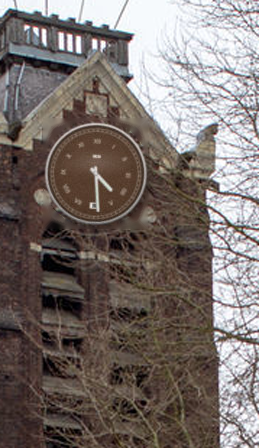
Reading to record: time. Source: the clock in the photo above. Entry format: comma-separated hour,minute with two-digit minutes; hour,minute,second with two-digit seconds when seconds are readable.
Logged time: 4,29
